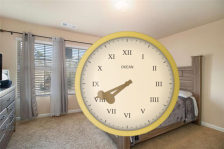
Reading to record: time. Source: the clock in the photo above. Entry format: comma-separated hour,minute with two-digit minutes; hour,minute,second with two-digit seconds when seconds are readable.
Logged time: 7,41
